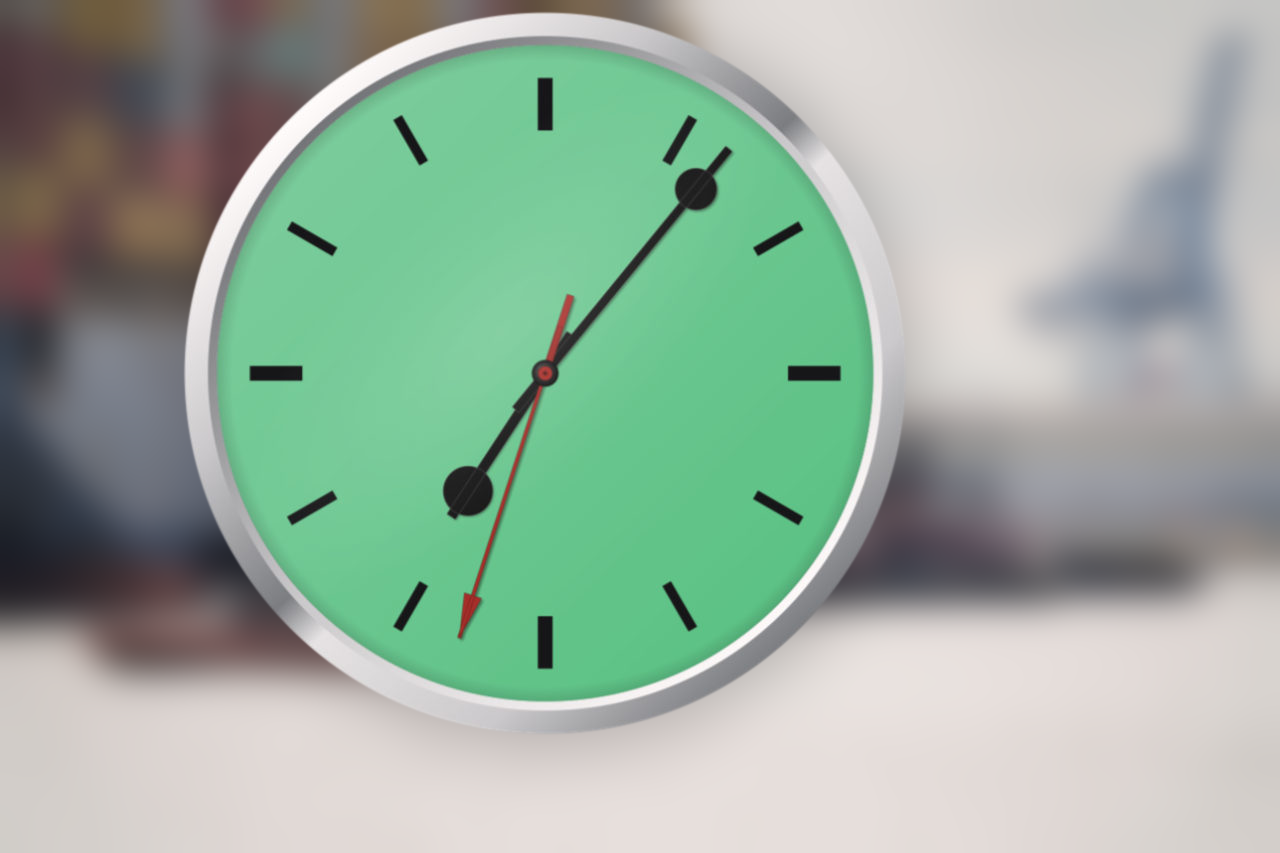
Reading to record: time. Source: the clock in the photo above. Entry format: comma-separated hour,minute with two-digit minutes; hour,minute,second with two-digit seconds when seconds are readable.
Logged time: 7,06,33
